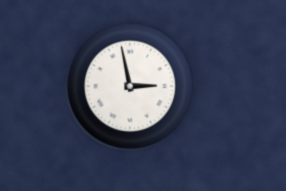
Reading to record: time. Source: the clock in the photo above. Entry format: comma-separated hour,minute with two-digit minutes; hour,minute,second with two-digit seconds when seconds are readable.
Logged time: 2,58
